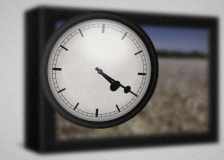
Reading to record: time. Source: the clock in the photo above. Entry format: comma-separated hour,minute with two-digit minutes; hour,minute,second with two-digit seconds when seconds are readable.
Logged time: 4,20
